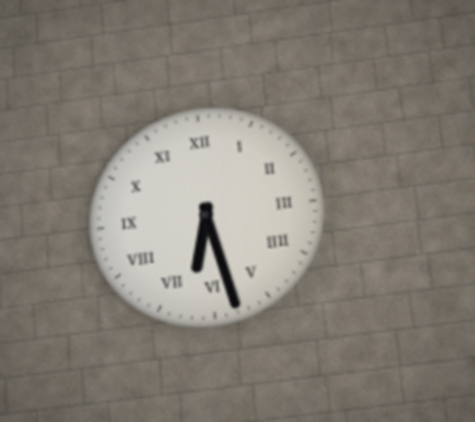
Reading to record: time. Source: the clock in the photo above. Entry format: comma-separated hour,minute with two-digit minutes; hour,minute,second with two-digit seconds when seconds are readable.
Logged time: 6,28
